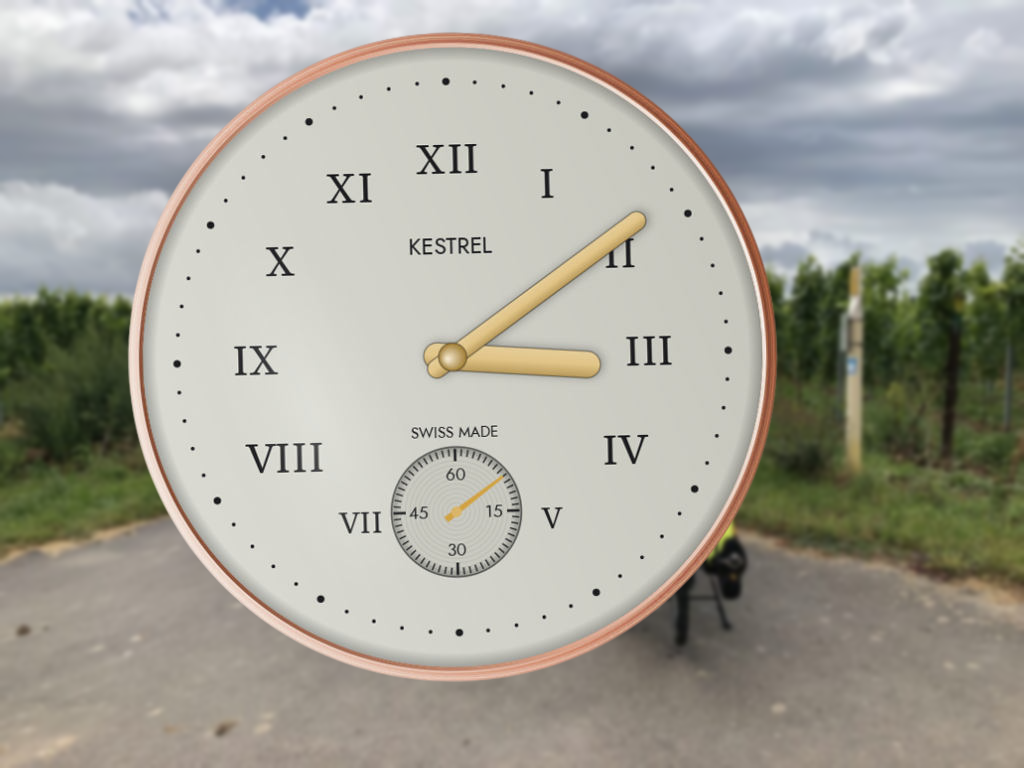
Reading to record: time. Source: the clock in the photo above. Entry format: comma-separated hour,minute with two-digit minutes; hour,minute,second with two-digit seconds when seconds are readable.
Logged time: 3,09,09
